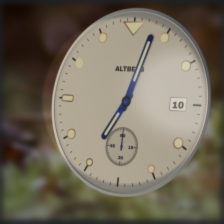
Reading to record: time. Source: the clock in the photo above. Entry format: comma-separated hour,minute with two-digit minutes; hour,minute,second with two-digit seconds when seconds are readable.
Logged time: 7,03
